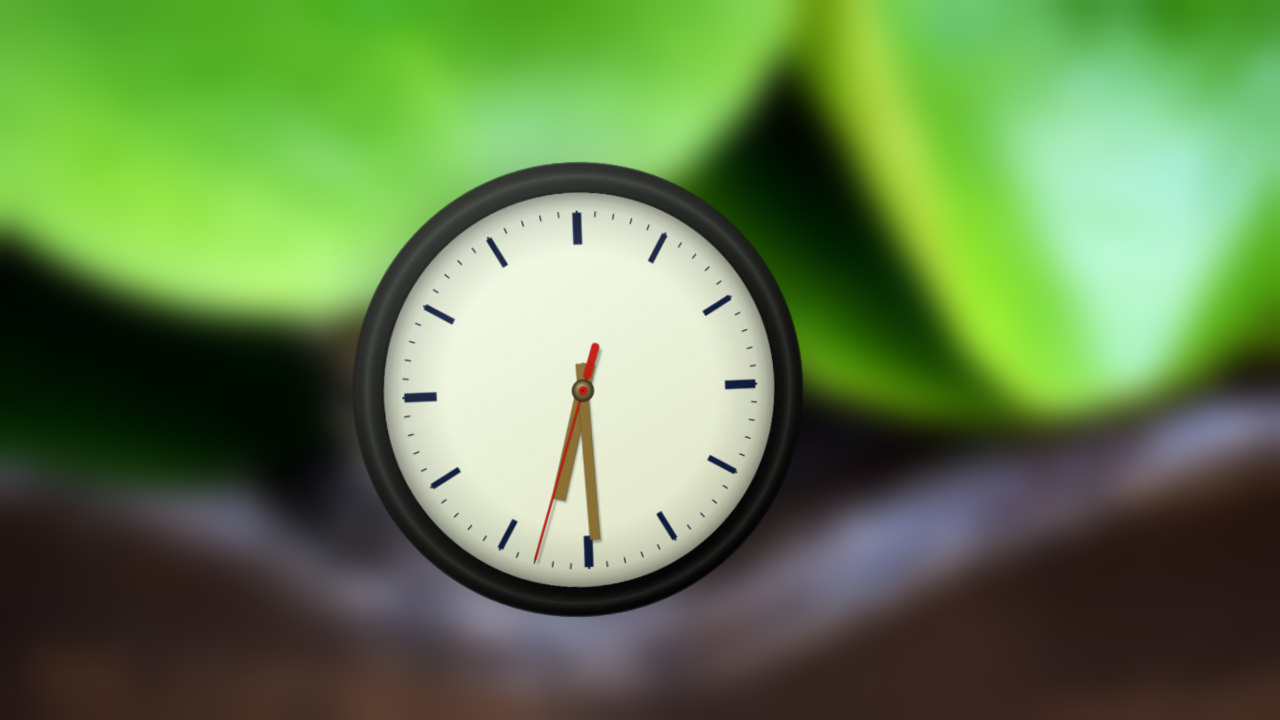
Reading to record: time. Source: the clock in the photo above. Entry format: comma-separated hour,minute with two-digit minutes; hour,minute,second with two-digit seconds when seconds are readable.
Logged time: 6,29,33
